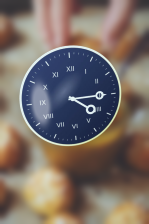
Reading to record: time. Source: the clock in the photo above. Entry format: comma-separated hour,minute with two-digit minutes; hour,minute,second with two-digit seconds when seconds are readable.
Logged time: 4,15
